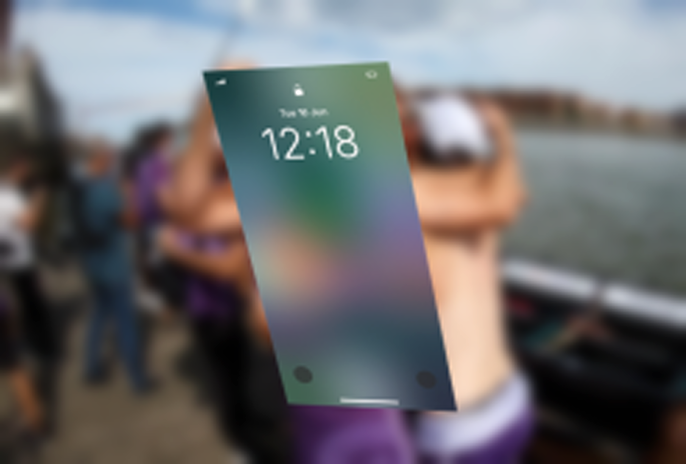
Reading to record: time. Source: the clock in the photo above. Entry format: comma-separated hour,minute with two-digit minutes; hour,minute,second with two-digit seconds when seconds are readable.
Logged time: 12,18
